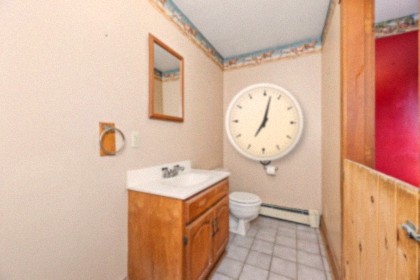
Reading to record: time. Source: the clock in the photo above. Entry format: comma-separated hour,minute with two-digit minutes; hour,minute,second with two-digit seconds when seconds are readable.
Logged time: 7,02
